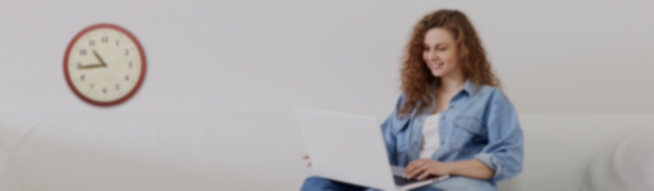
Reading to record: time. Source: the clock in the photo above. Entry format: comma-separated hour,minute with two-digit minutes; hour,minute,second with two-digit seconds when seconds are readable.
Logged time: 10,44
